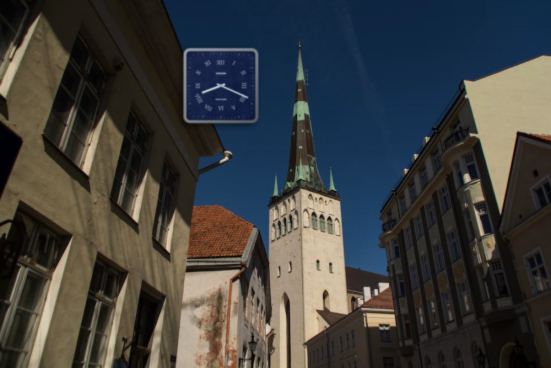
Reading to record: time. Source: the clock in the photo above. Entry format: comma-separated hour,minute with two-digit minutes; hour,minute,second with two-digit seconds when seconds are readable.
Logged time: 8,19
